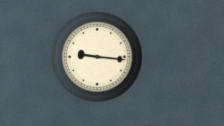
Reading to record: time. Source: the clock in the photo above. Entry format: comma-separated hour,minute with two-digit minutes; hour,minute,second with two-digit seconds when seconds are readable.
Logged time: 9,16
